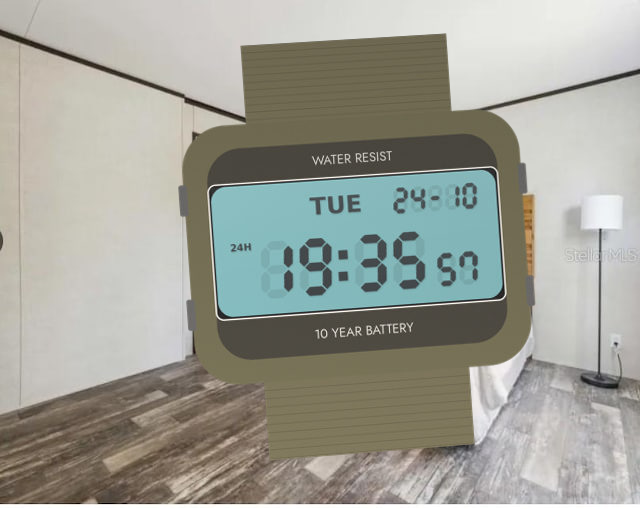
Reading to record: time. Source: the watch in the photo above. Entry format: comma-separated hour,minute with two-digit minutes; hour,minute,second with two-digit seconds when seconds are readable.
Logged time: 19,35,57
